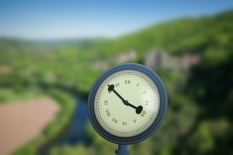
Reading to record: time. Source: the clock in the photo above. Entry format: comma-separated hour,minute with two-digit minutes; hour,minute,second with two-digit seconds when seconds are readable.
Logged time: 3,52
